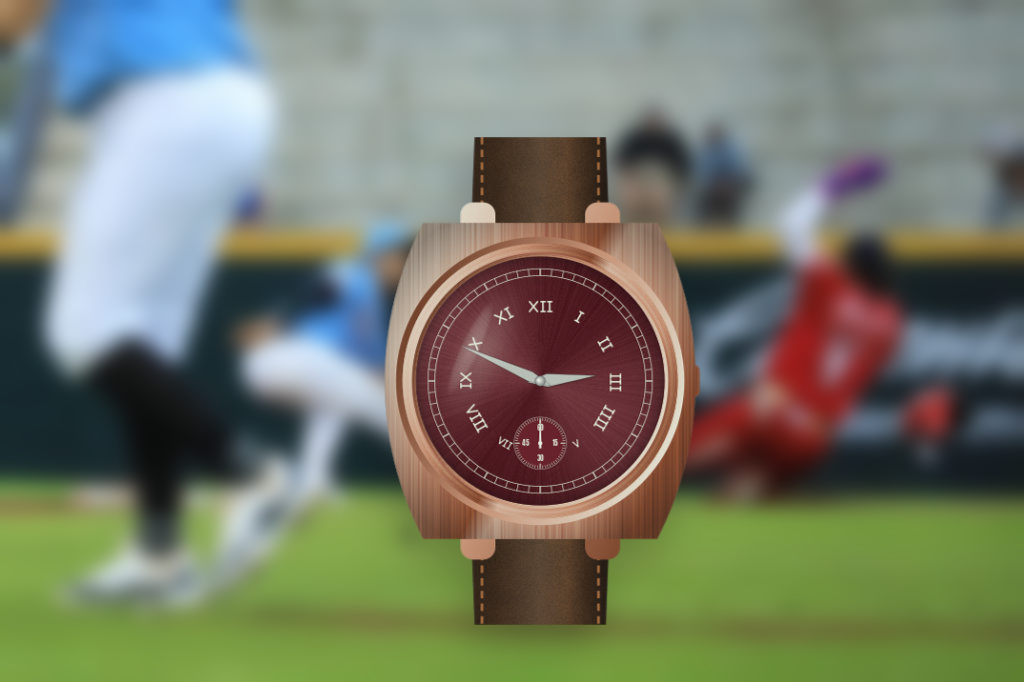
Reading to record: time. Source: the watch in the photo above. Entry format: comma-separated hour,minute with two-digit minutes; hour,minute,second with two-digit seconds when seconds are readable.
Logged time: 2,49
